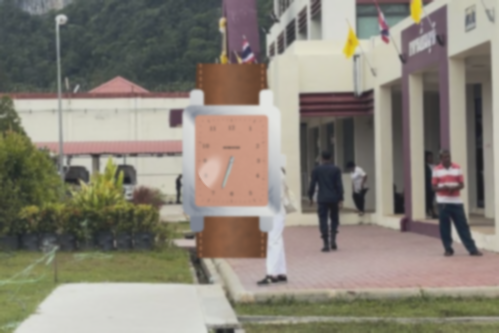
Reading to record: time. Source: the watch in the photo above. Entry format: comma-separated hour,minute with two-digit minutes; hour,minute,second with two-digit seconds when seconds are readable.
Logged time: 6,33
